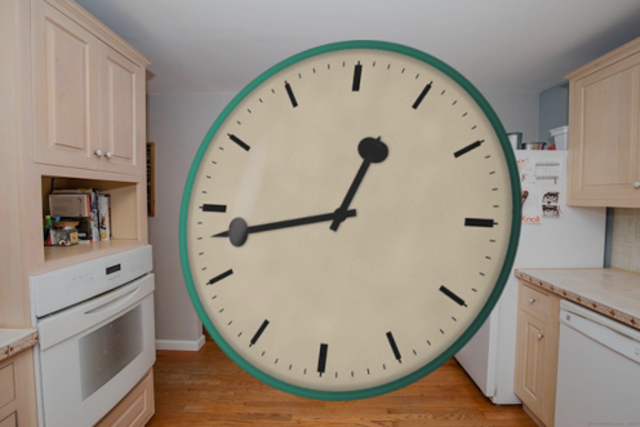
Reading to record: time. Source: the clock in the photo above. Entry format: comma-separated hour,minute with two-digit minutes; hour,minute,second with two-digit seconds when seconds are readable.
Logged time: 12,43
